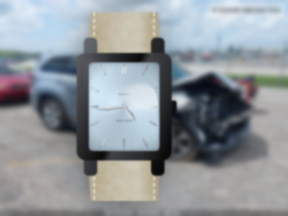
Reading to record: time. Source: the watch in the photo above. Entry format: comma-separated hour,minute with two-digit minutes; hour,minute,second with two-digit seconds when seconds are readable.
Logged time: 4,44
